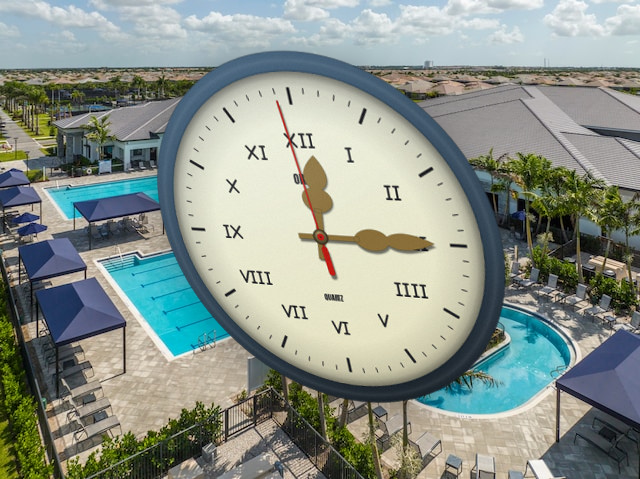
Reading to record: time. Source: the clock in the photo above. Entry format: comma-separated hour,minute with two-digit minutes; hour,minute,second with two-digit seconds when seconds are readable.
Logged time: 12,14,59
